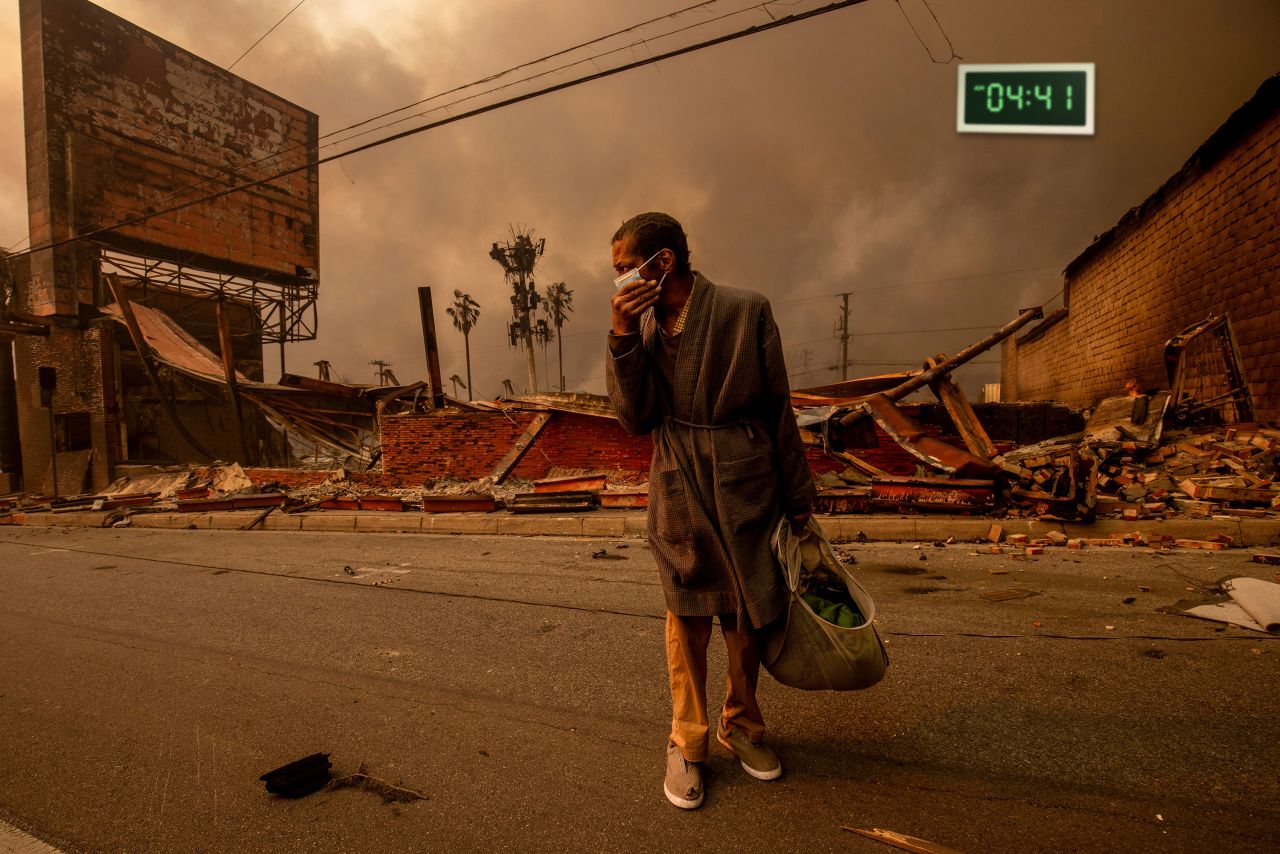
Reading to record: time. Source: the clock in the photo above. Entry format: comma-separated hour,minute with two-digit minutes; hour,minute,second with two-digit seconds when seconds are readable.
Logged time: 4,41
